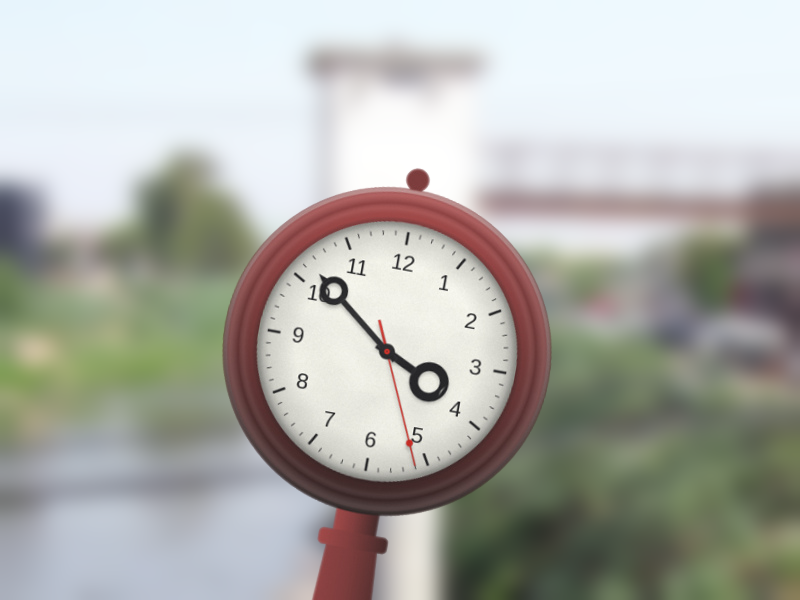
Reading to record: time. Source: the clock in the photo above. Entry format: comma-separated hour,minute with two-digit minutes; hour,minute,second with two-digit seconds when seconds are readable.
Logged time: 3,51,26
